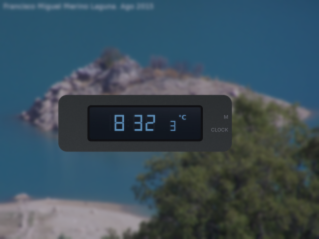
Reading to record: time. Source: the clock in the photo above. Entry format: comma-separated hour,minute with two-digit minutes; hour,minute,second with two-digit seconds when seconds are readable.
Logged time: 8,32
